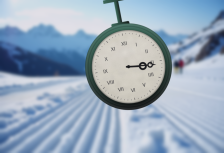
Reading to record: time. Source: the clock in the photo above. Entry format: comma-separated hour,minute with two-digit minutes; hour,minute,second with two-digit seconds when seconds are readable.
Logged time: 3,16
